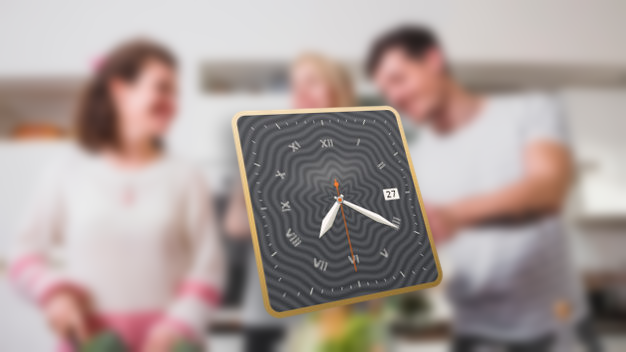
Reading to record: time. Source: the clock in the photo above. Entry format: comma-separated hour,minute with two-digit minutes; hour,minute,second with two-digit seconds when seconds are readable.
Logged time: 7,20,30
